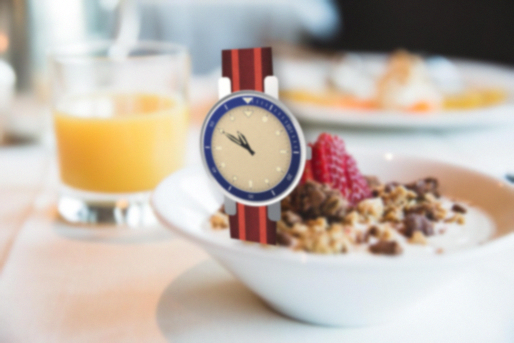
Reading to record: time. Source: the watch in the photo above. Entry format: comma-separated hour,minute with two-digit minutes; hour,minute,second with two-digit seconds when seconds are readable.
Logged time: 10,50
